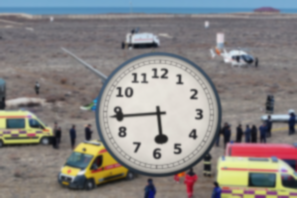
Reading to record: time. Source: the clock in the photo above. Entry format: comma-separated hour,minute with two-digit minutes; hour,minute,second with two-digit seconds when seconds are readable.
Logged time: 5,44
